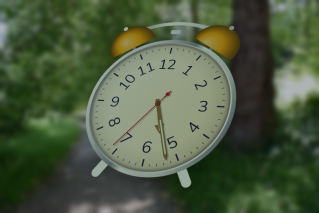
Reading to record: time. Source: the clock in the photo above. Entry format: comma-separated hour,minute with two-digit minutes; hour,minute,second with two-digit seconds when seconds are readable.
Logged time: 5,26,36
